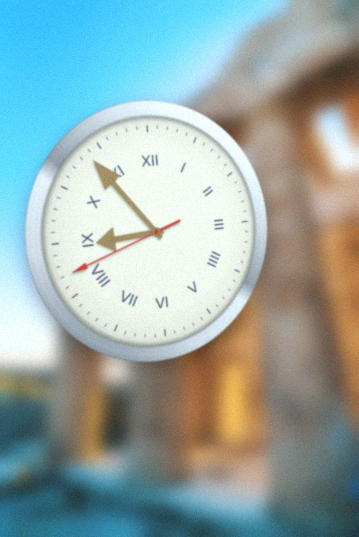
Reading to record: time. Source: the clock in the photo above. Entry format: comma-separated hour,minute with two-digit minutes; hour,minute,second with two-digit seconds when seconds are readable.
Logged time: 8,53,42
